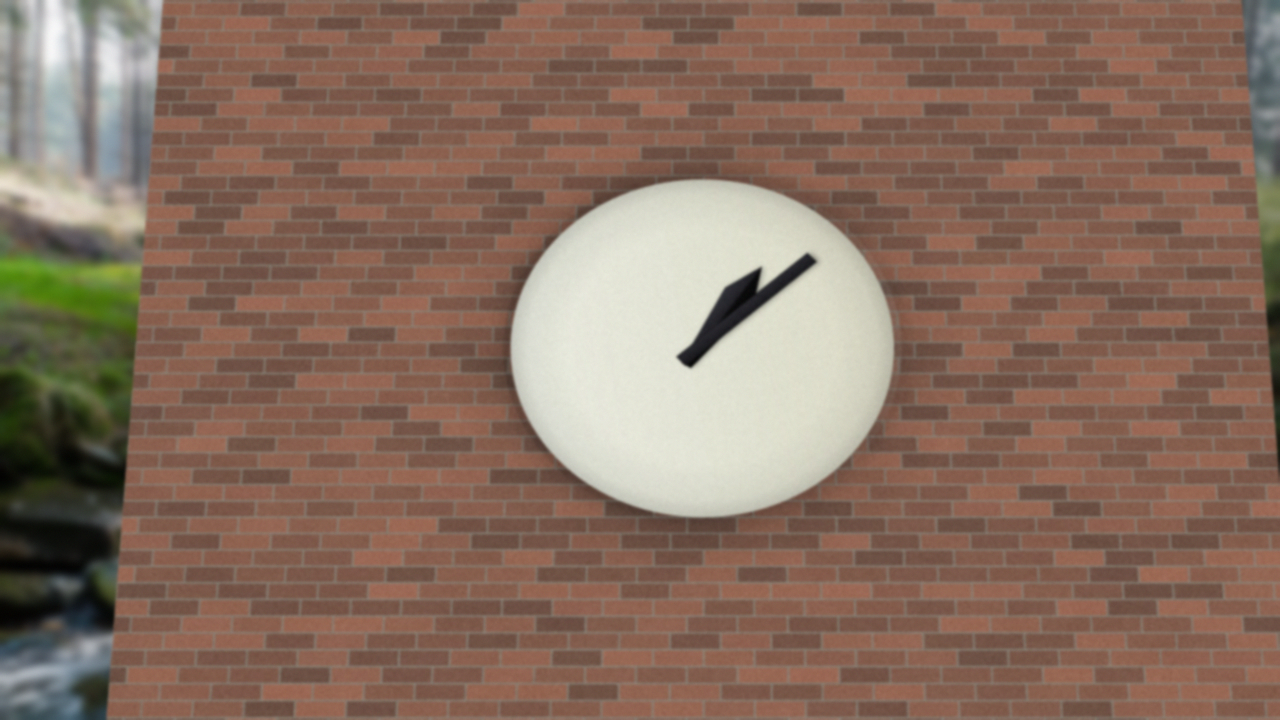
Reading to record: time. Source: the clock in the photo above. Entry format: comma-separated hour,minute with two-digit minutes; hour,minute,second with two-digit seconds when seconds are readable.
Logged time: 1,08
